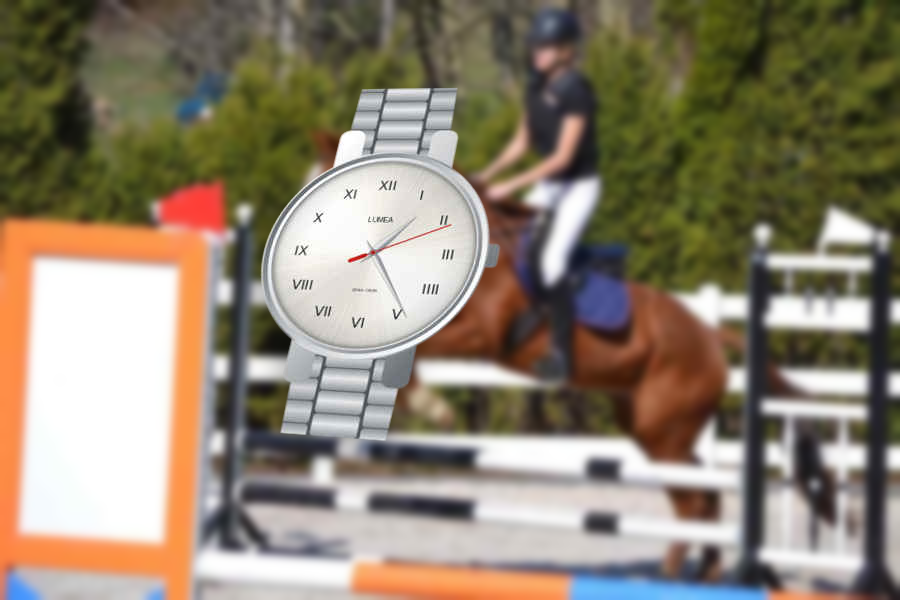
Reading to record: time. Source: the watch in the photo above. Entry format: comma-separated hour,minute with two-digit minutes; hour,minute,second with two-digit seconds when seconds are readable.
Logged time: 1,24,11
